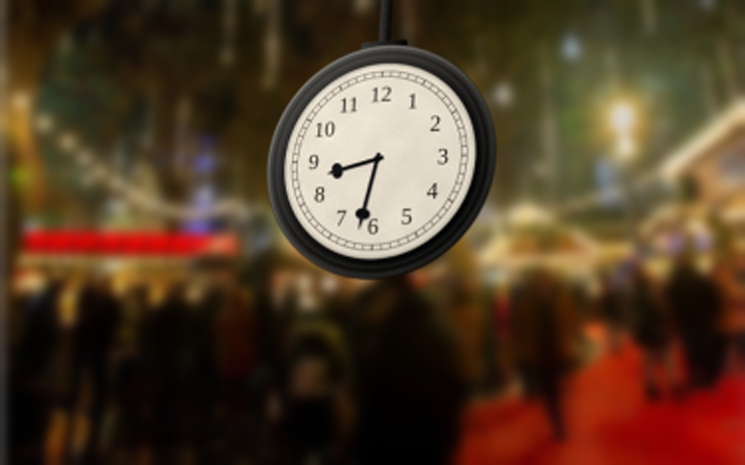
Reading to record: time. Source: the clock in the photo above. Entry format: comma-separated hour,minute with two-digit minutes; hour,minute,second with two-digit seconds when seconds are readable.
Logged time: 8,32
